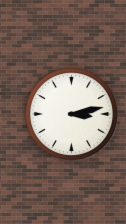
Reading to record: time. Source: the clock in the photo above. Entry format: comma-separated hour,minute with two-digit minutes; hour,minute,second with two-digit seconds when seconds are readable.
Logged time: 3,13
